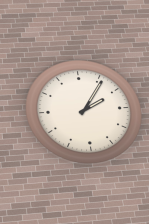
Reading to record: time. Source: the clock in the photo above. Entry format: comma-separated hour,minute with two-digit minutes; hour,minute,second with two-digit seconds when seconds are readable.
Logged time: 2,06
